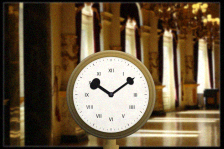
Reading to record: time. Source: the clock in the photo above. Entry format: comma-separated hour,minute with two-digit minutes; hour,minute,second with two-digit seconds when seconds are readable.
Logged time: 10,09
